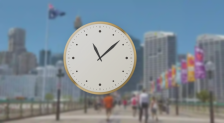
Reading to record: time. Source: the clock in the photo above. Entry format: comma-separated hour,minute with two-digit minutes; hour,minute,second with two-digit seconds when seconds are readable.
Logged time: 11,08
